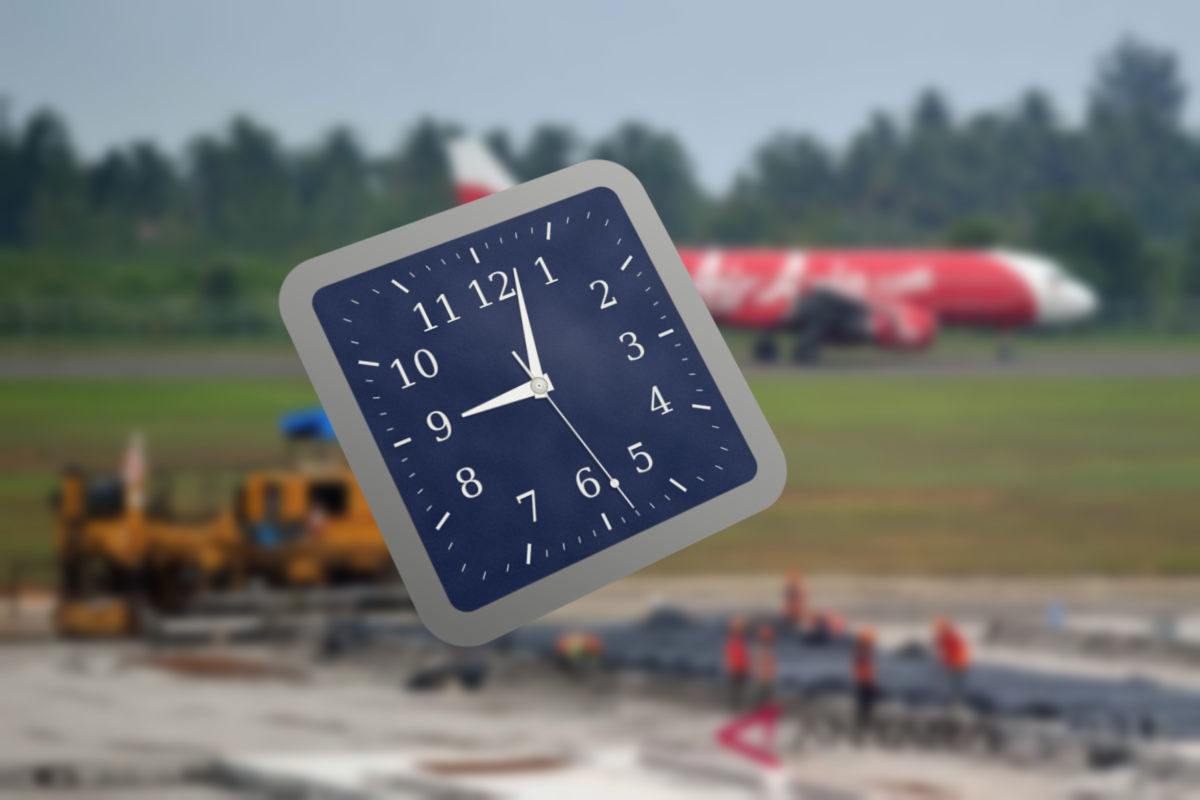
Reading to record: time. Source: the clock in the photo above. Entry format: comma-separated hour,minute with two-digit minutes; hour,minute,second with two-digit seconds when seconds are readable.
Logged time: 9,02,28
